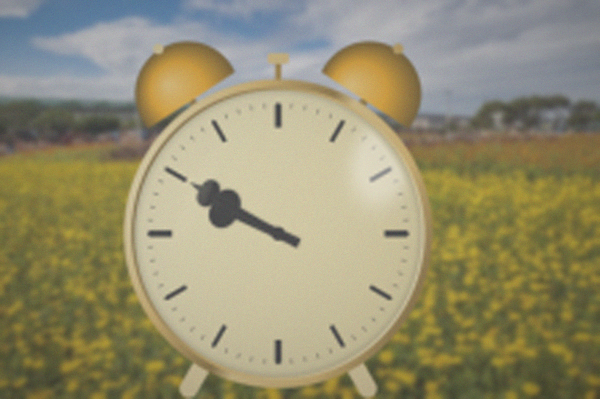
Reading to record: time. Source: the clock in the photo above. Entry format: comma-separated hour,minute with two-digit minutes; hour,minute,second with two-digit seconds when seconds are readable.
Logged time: 9,50
